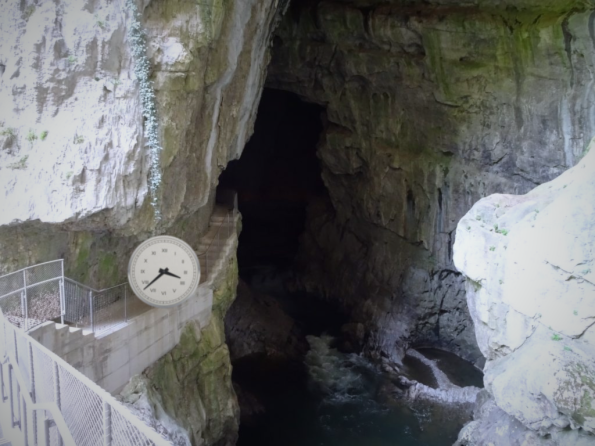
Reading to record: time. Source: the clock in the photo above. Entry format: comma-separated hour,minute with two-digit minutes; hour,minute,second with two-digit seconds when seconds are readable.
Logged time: 3,38
